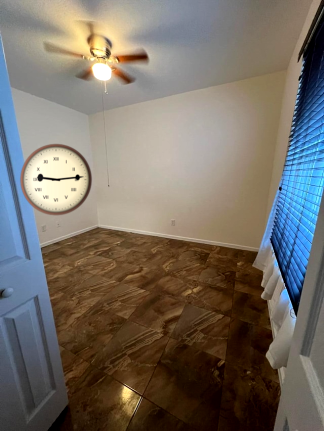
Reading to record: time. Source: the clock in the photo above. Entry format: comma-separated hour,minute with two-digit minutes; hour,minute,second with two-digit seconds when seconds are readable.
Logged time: 9,14
